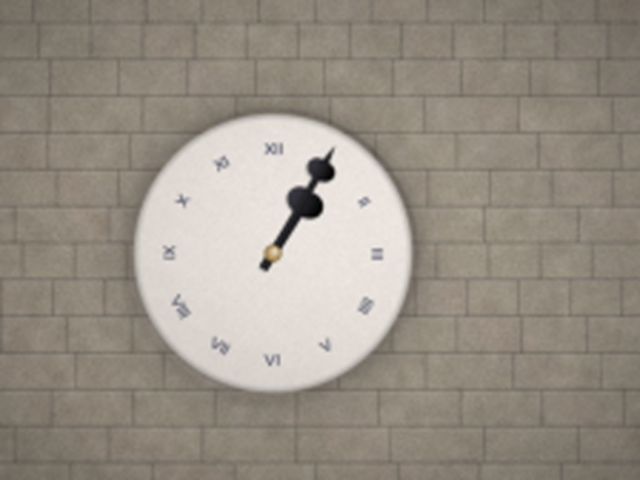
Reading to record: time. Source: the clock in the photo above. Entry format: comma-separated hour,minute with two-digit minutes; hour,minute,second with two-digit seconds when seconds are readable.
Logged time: 1,05
